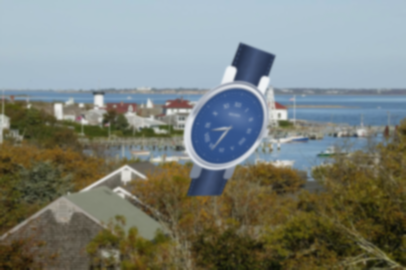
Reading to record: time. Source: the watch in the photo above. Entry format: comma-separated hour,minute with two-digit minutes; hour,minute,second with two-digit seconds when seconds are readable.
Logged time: 8,34
